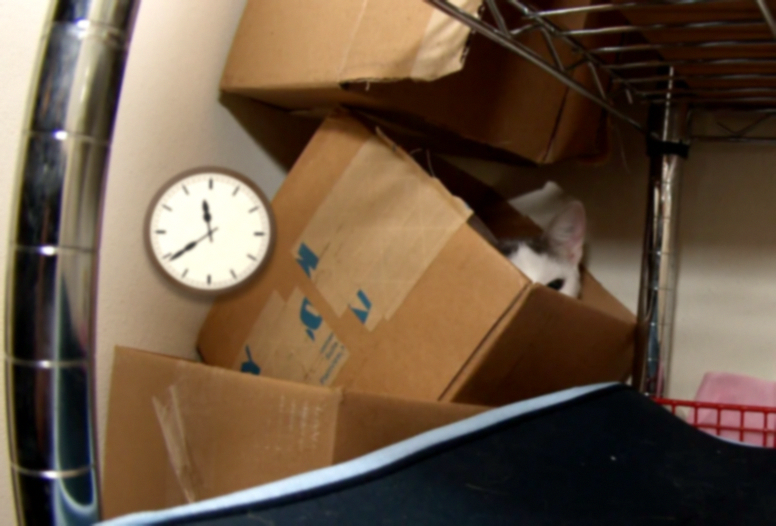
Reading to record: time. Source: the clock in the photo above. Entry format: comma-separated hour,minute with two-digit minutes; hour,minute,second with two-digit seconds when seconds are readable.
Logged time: 11,39
